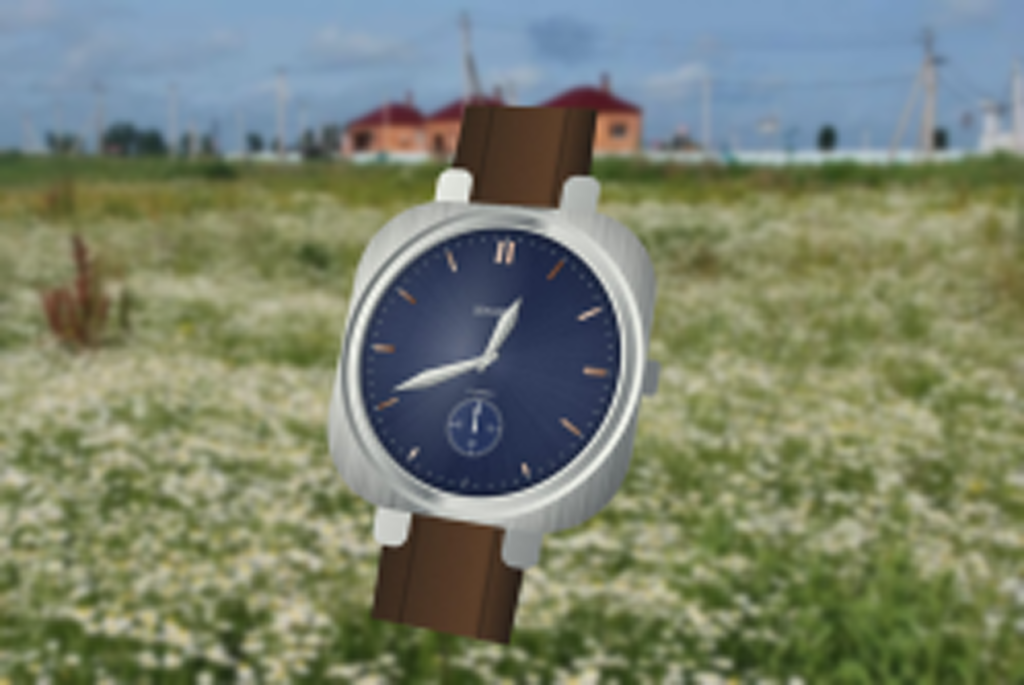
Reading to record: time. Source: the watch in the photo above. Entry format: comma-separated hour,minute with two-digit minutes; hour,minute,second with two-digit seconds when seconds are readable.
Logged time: 12,41
